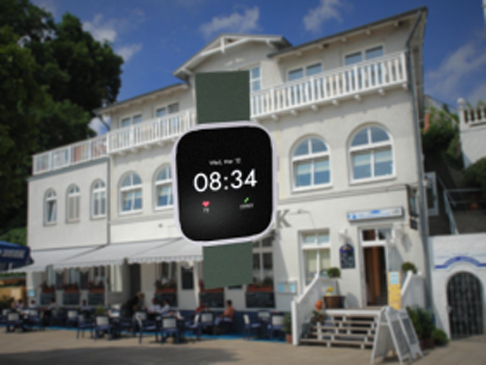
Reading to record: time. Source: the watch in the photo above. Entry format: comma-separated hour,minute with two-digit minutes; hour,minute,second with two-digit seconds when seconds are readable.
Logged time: 8,34
